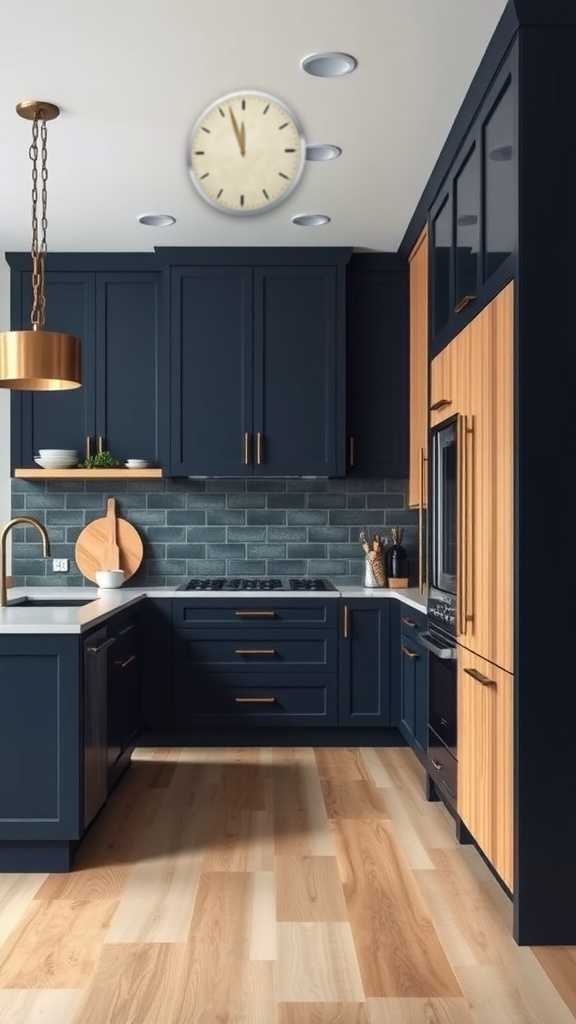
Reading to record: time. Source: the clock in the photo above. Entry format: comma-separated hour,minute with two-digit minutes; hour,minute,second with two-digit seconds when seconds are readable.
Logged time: 11,57
